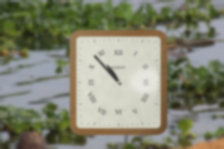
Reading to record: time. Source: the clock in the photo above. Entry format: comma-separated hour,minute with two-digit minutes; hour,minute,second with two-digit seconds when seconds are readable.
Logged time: 10,53
